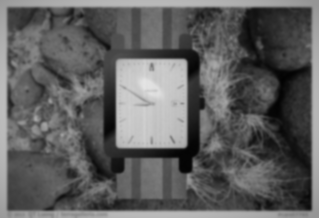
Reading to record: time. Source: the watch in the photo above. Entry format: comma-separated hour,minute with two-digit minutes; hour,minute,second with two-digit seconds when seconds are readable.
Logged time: 8,50
